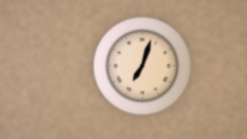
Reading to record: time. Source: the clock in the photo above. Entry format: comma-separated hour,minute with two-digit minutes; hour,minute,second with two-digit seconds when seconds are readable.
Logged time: 7,03
